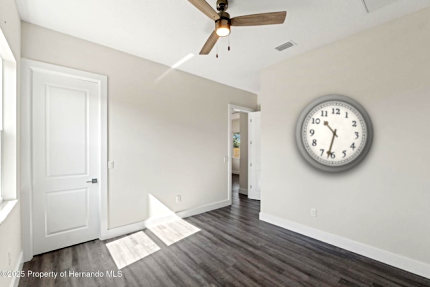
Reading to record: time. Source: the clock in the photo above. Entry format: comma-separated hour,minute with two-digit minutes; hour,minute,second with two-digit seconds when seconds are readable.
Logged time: 10,32
